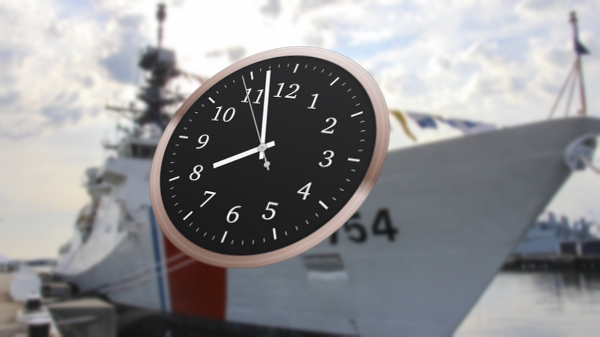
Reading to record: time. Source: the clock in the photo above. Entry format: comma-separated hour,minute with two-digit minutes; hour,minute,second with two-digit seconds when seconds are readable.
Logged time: 7,56,54
